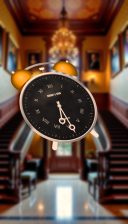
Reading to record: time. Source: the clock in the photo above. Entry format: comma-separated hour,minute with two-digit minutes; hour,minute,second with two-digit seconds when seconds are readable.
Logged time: 6,29
